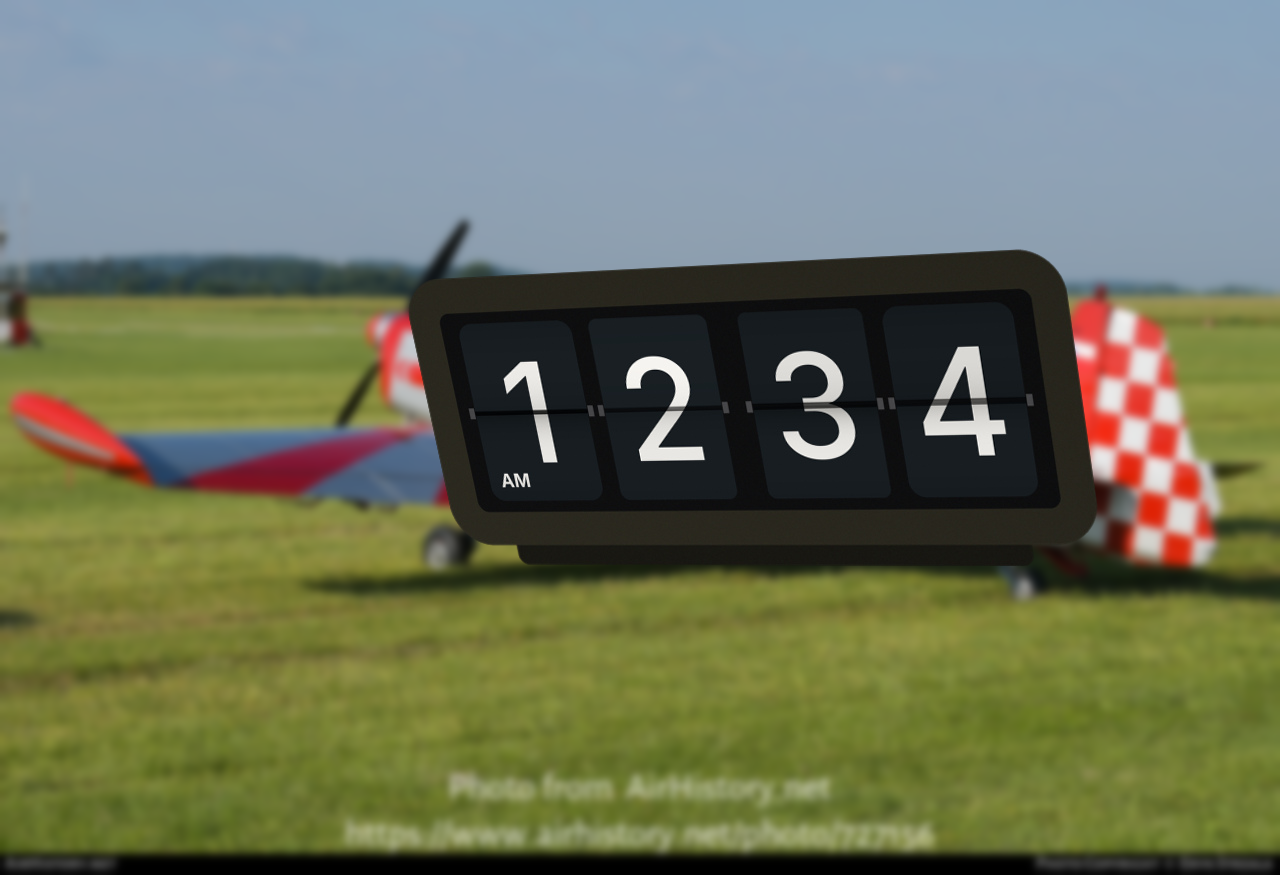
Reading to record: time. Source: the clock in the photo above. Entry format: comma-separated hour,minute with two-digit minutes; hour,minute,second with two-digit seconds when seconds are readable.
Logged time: 12,34
